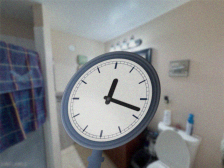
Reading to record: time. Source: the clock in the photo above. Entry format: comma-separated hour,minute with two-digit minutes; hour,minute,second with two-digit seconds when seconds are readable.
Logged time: 12,18
